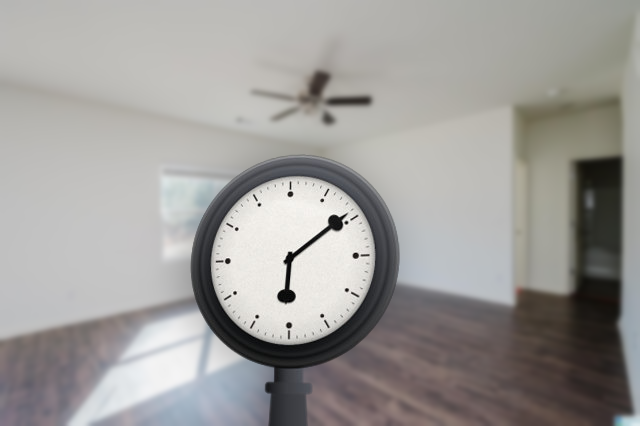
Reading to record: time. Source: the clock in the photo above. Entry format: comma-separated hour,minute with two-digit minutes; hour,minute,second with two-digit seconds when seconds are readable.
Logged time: 6,09
